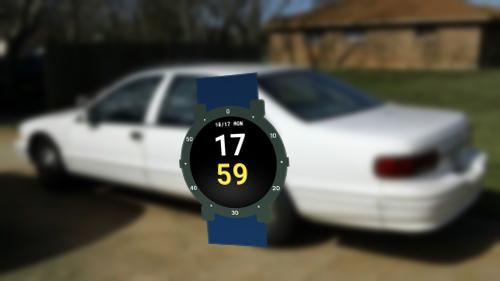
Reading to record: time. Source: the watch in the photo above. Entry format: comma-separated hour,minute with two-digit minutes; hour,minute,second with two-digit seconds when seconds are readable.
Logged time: 17,59
